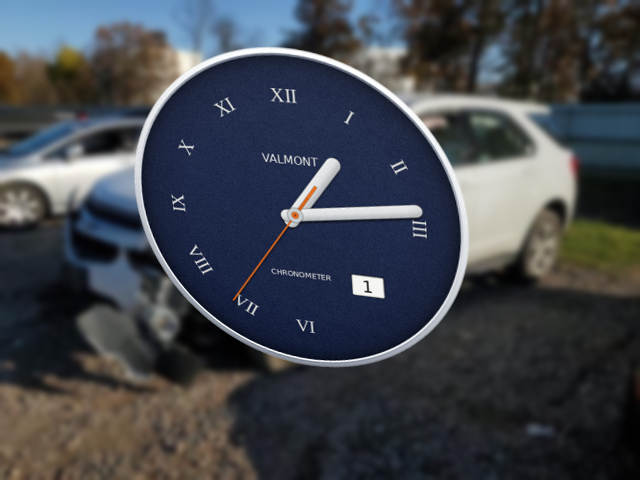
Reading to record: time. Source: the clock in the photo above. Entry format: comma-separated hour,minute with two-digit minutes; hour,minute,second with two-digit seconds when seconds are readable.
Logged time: 1,13,36
